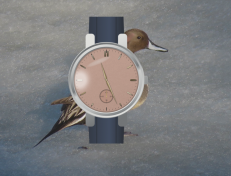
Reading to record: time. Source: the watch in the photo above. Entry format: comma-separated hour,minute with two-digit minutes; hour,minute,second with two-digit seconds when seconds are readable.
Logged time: 11,26
